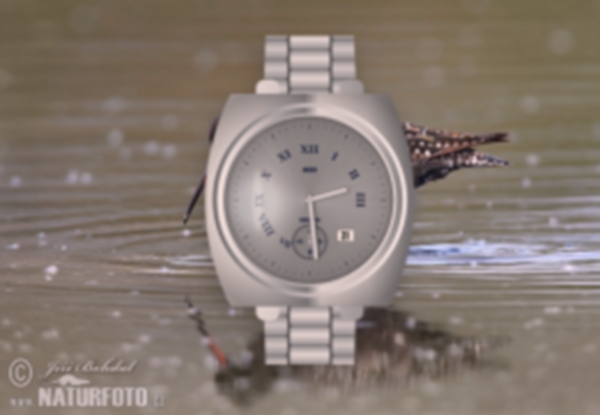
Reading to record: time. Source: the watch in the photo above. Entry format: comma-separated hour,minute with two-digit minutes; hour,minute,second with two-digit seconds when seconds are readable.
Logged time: 2,29
